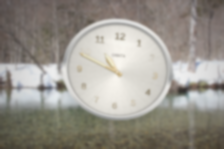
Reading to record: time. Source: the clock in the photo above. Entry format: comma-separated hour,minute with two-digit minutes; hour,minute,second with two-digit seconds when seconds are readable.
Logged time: 10,49
